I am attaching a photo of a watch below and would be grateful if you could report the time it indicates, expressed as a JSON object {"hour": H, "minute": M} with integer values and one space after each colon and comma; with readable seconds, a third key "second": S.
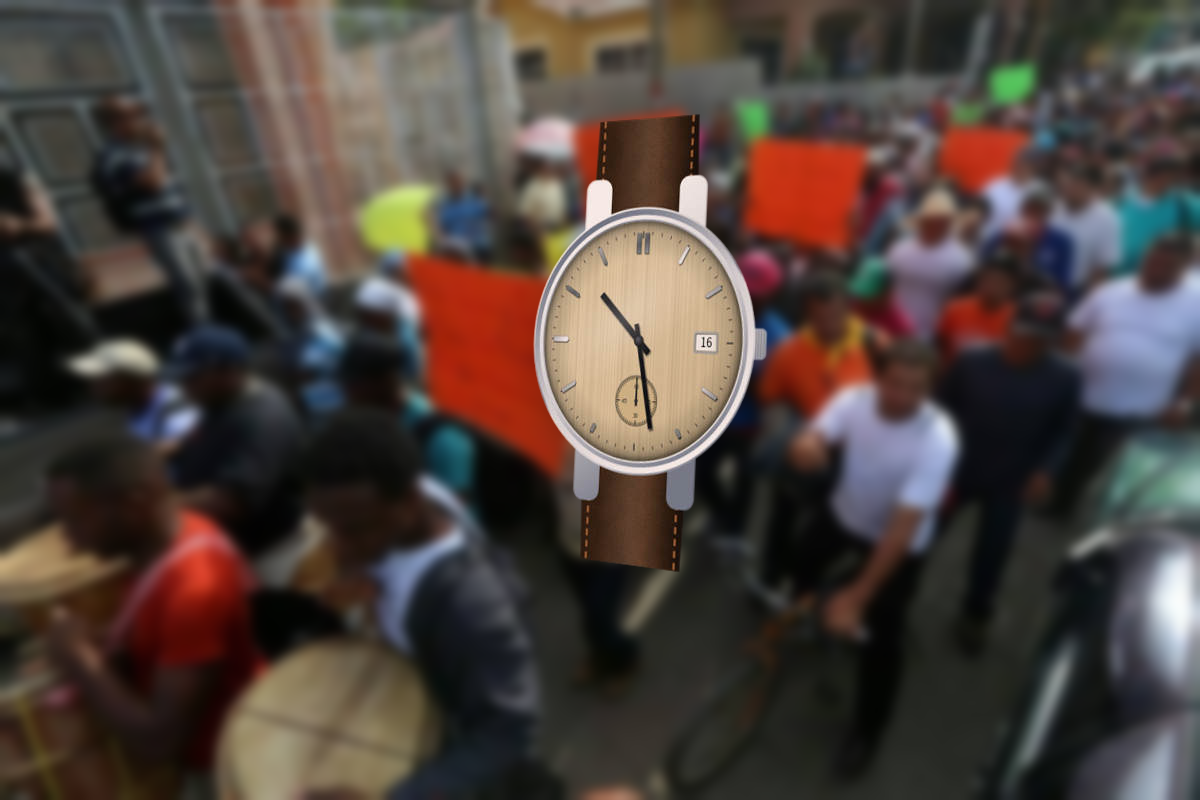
{"hour": 10, "minute": 28}
